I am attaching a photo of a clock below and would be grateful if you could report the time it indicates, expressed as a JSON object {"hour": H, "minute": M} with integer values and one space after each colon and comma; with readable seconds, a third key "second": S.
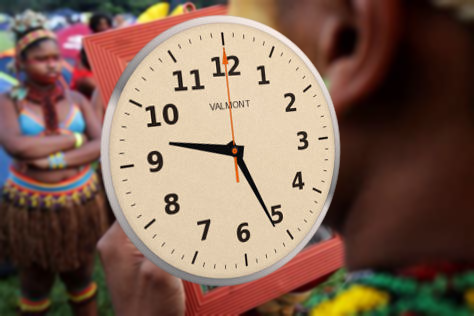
{"hour": 9, "minute": 26, "second": 0}
